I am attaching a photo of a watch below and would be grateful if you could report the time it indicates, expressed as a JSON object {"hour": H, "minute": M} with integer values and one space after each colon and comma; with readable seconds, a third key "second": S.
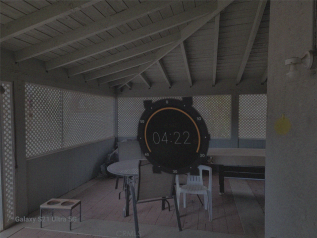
{"hour": 4, "minute": 22}
